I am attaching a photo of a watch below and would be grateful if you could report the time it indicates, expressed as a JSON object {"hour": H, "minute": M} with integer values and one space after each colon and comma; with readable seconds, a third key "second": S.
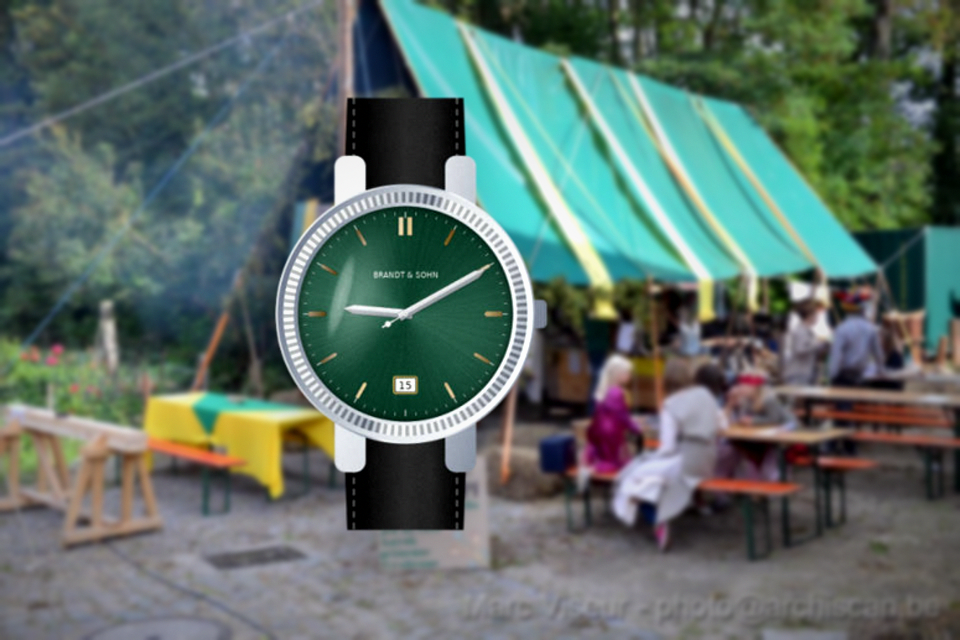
{"hour": 9, "minute": 10, "second": 10}
